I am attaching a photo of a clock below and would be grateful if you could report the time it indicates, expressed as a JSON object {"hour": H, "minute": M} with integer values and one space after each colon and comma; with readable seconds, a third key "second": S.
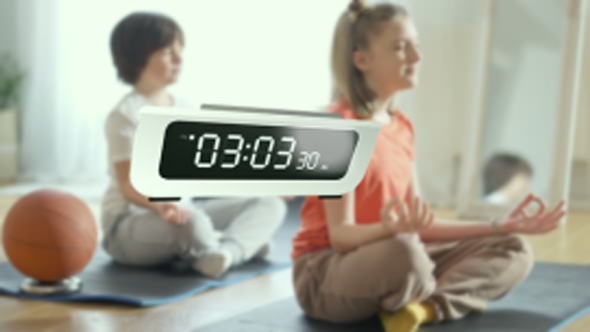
{"hour": 3, "minute": 3, "second": 30}
